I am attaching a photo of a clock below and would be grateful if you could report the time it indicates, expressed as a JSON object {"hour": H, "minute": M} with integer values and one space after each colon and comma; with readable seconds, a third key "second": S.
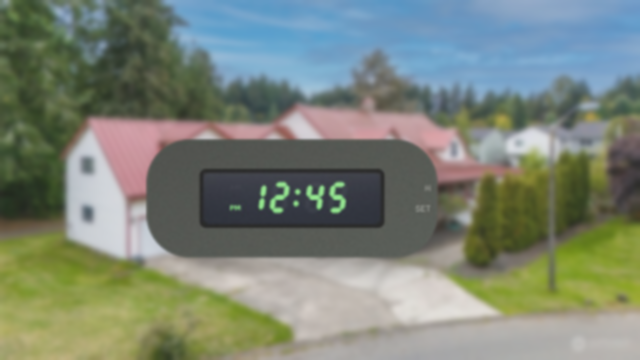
{"hour": 12, "minute": 45}
